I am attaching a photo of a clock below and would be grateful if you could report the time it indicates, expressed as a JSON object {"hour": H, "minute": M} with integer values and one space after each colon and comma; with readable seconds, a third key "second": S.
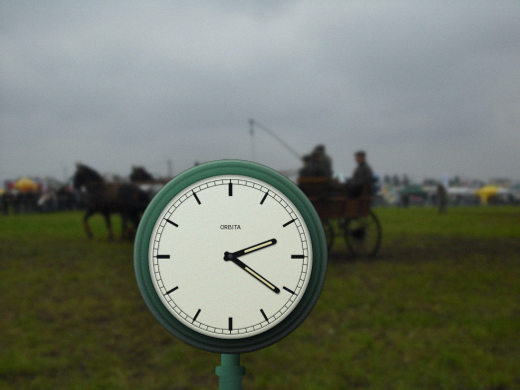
{"hour": 2, "minute": 21}
